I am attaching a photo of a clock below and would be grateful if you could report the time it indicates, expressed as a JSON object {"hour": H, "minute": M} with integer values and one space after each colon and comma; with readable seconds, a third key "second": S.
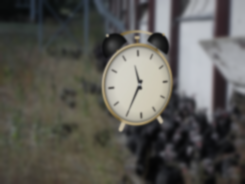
{"hour": 11, "minute": 35}
